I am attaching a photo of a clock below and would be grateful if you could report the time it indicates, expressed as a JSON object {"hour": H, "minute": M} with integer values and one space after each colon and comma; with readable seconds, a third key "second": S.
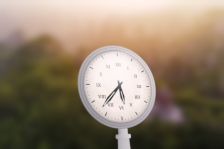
{"hour": 5, "minute": 37}
